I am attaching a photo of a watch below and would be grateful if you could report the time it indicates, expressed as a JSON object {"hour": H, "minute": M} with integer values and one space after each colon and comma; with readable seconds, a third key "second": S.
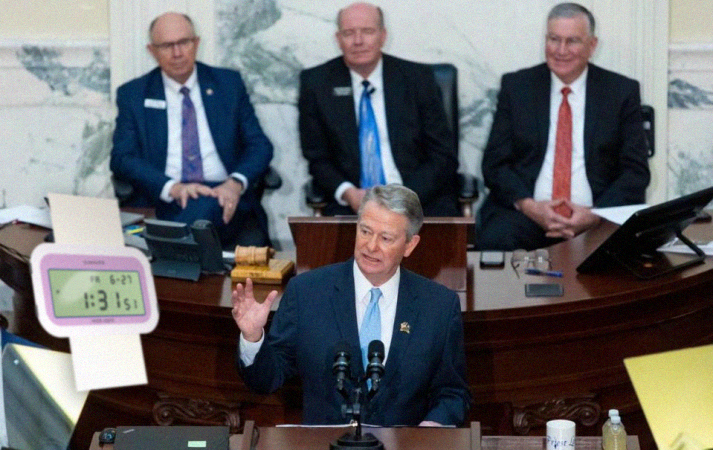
{"hour": 1, "minute": 31}
